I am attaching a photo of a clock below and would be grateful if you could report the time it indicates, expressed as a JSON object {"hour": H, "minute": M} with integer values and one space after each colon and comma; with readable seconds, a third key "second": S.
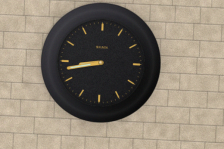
{"hour": 8, "minute": 43}
